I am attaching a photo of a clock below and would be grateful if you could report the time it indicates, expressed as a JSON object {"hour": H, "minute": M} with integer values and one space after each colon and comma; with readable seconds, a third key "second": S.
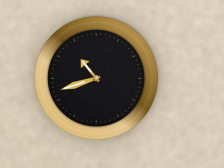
{"hour": 10, "minute": 42}
